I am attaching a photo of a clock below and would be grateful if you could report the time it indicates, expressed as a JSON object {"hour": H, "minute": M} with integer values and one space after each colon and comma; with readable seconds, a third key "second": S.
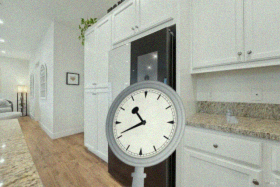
{"hour": 10, "minute": 41}
